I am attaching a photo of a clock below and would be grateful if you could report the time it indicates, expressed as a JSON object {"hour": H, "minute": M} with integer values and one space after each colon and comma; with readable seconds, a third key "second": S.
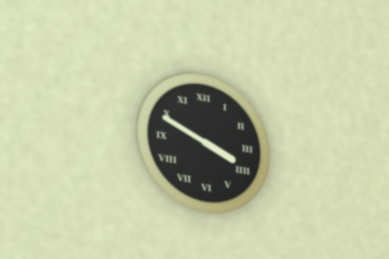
{"hour": 3, "minute": 49}
